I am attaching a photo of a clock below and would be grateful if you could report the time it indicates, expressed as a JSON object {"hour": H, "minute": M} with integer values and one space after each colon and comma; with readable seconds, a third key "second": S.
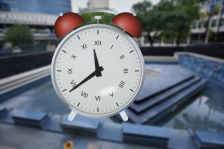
{"hour": 11, "minute": 39}
